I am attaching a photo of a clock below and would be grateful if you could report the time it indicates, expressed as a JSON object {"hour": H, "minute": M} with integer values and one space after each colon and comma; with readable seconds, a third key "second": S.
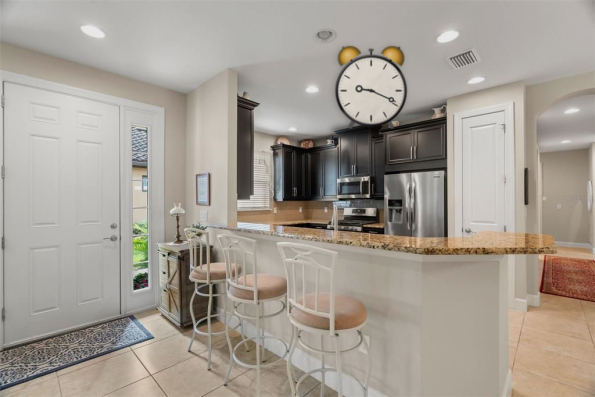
{"hour": 9, "minute": 19}
